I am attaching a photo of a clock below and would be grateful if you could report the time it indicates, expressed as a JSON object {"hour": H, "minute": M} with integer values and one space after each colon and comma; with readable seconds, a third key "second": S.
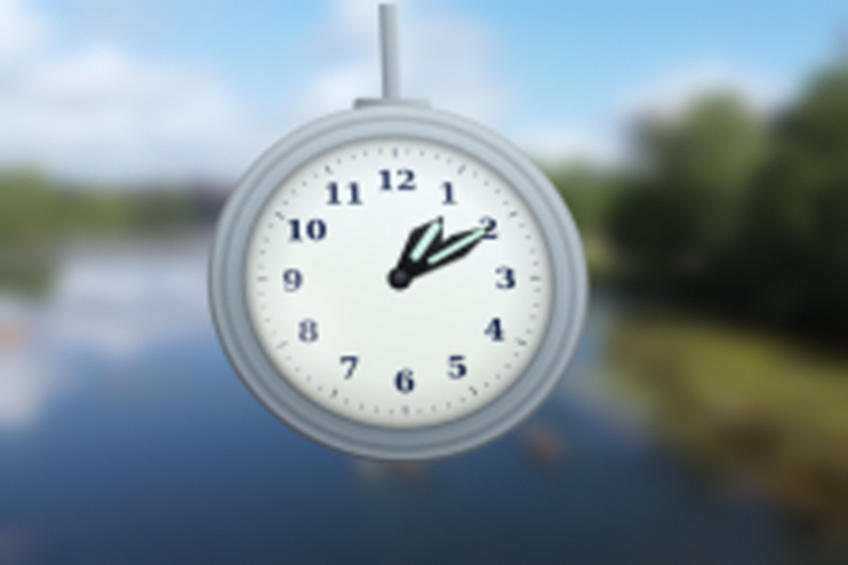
{"hour": 1, "minute": 10}
